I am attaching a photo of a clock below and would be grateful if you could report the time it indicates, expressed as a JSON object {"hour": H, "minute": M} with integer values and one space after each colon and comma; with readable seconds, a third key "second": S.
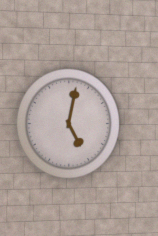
{"hour": 5, "minute": 2}
